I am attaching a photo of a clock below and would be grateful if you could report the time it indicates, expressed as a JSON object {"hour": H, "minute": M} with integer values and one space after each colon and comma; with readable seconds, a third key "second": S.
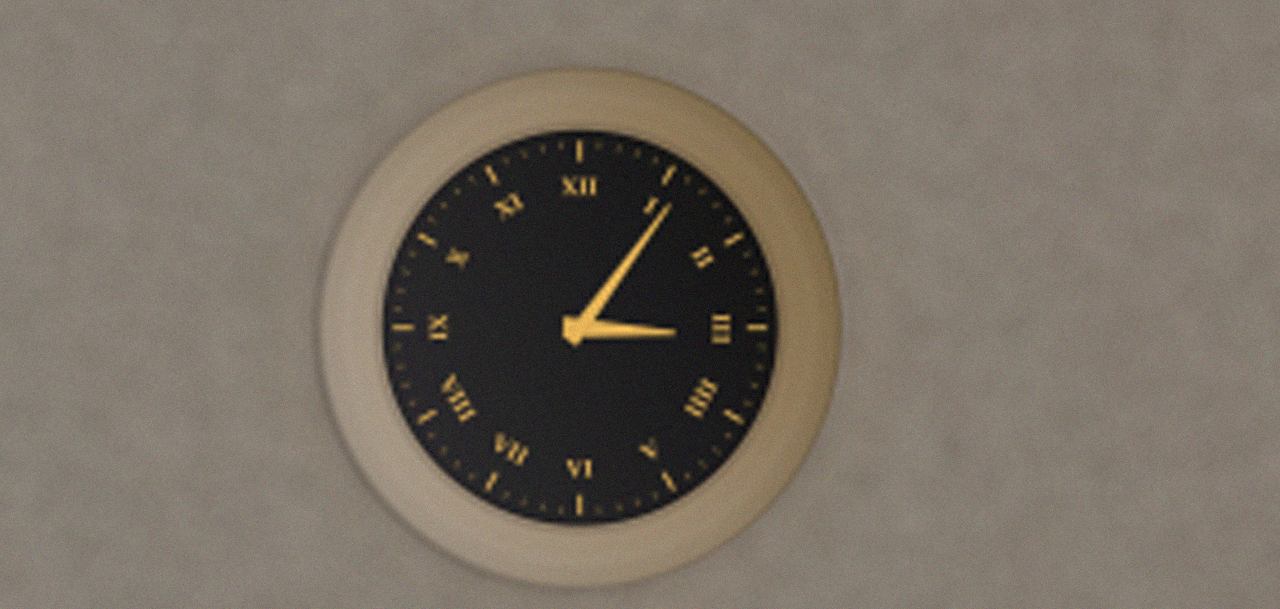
{"hour": 3, "minute": 6}
